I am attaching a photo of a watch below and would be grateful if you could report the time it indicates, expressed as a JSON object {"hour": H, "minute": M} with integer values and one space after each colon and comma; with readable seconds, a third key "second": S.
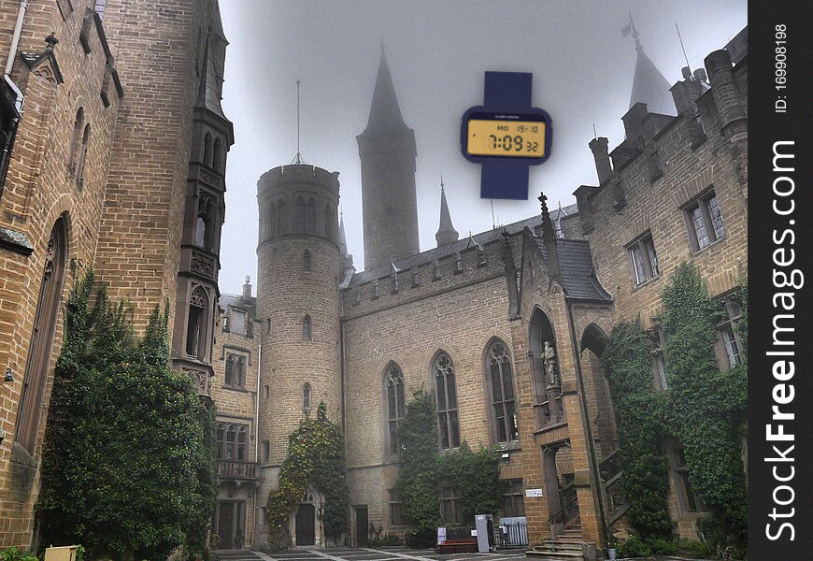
{"hour": 7, "minute": 9, "second": 32}
